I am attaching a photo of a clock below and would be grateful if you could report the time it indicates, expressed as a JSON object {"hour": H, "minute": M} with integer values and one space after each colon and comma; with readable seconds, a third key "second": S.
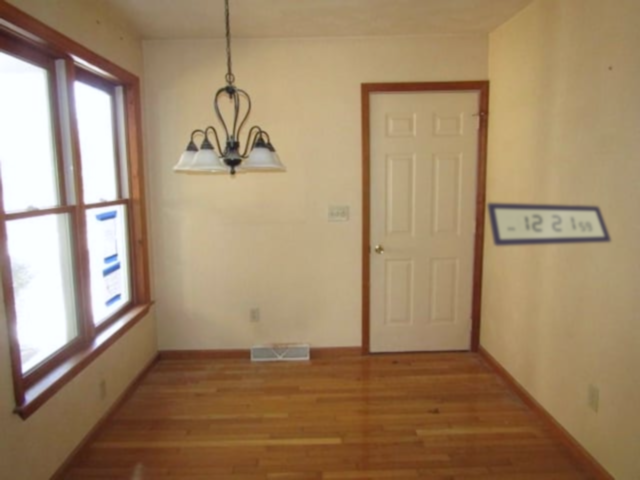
{"hour": 12, "minute": 21}
